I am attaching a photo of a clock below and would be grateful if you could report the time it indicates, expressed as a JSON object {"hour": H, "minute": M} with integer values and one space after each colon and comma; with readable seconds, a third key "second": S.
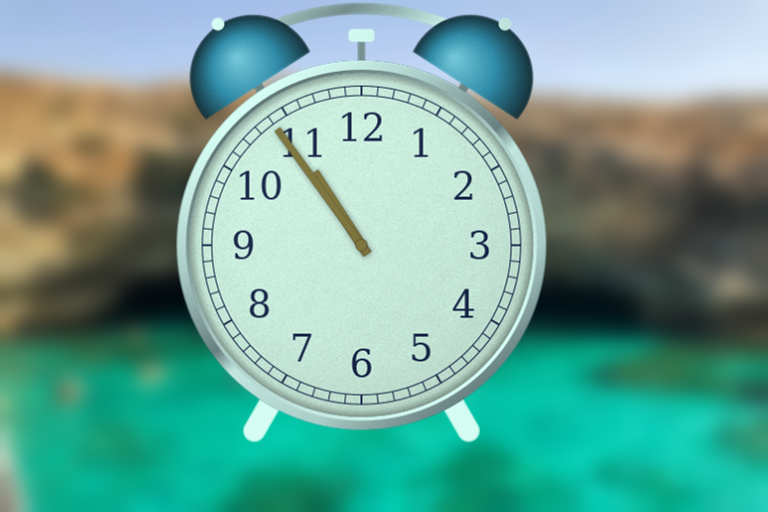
{"hour": 10, "minute": 54}
